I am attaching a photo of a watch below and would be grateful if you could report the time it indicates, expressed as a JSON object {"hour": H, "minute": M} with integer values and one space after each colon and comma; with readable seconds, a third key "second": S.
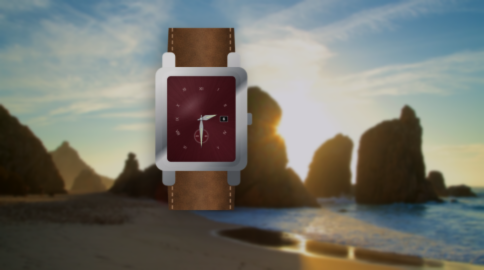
{"hour": 2, "minute": 30}
